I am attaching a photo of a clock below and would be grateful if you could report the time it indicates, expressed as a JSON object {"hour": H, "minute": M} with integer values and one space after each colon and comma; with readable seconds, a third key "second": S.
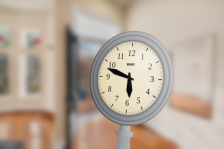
{"hour": 5, "minute": 48}
